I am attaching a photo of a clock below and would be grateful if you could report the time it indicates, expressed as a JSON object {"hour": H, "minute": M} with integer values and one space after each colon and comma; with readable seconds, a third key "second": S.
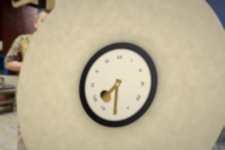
{"hour": 7, "minute": 30}
